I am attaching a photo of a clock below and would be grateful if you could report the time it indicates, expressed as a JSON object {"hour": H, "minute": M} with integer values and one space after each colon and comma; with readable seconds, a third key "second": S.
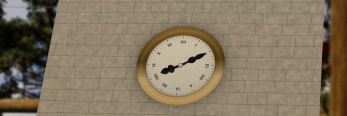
{"hour": 8, "minute": 10}
